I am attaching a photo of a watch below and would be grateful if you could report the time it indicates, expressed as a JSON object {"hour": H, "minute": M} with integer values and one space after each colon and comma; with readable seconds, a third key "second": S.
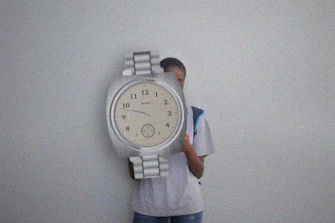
{"hour": 9, "minute": 48}
